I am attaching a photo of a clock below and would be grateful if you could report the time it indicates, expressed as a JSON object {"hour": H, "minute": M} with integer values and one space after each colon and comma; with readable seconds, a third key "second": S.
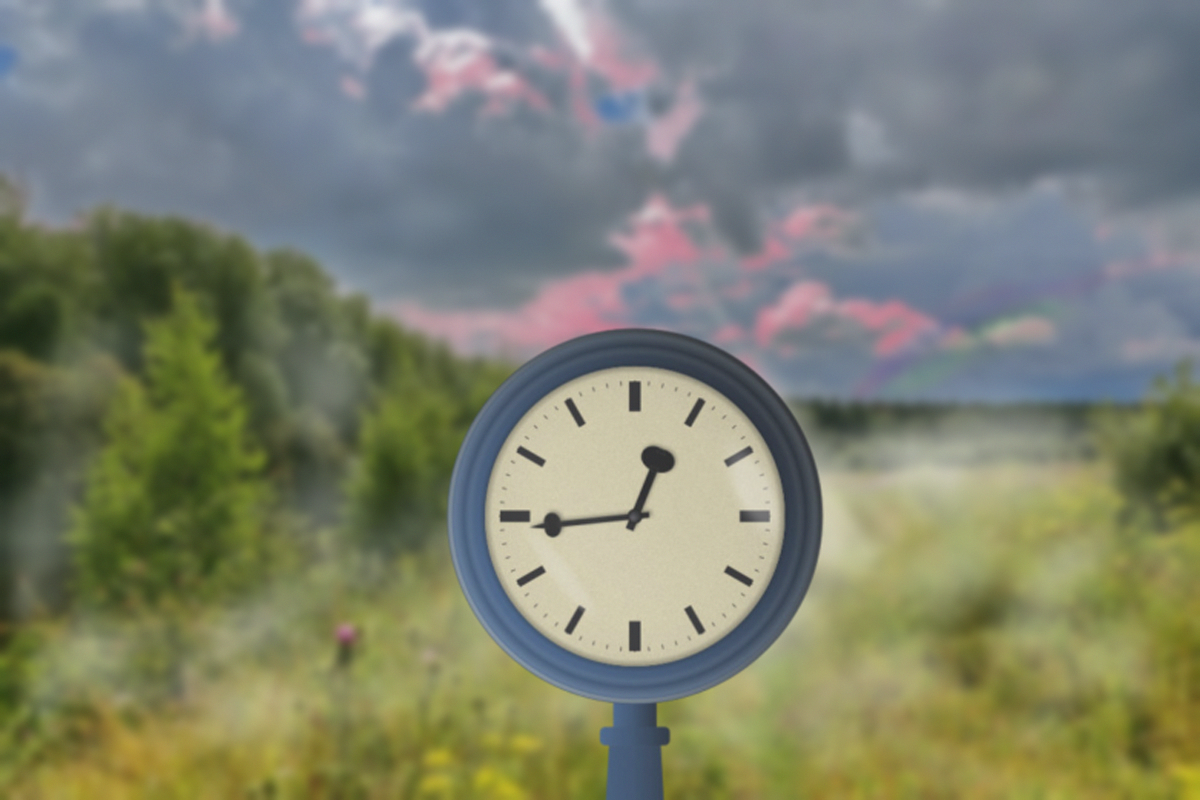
{"hour": 12, "minute": 44}
